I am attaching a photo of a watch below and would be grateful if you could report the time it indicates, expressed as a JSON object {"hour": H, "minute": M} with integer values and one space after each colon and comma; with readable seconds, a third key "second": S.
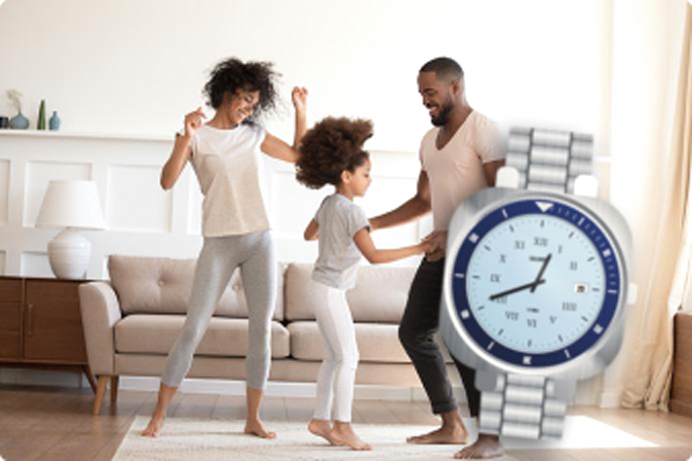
{"hour": 12, "minute": 41}
